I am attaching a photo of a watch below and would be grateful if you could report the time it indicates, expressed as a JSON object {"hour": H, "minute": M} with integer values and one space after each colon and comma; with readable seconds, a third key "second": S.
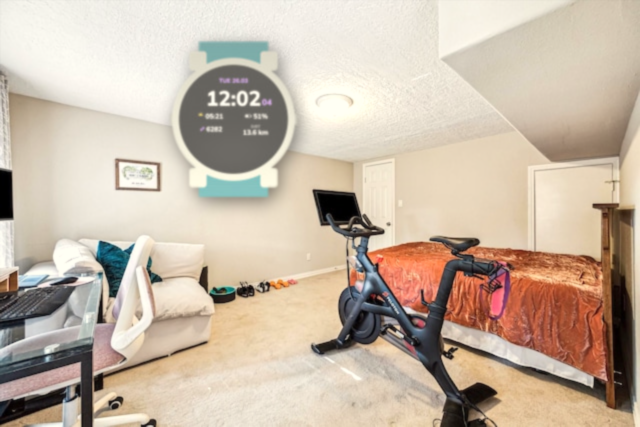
{"hour": 12, "minute": 2}
